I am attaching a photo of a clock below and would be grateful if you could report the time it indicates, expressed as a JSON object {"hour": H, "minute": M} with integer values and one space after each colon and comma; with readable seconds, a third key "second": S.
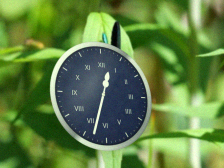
{"hour": 12, "minute": 33}
